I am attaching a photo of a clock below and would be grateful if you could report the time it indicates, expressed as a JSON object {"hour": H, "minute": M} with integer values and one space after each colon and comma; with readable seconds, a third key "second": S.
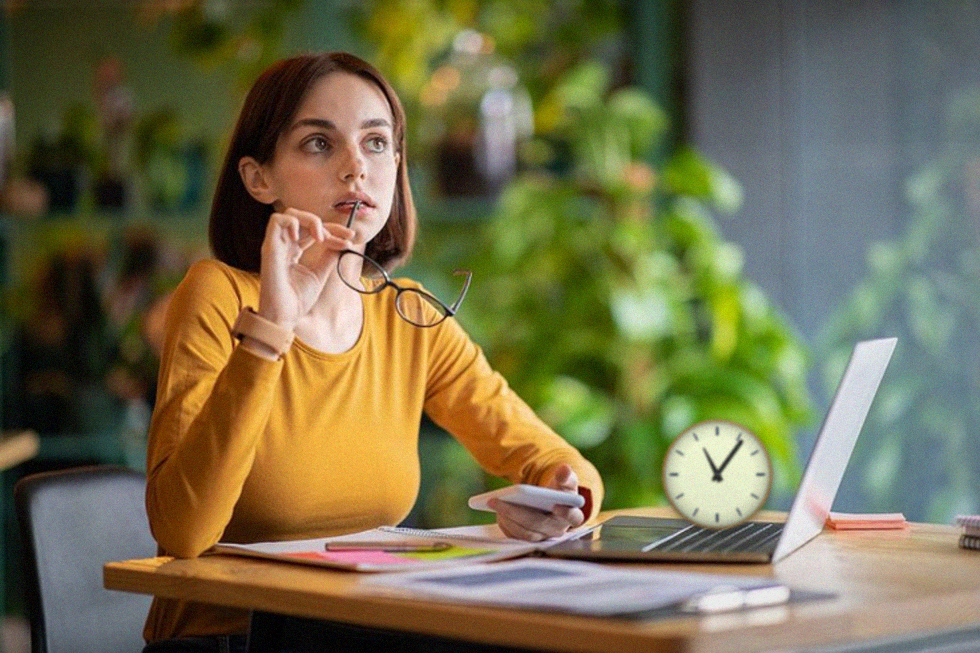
{"hour": 11, "minute": 6}
